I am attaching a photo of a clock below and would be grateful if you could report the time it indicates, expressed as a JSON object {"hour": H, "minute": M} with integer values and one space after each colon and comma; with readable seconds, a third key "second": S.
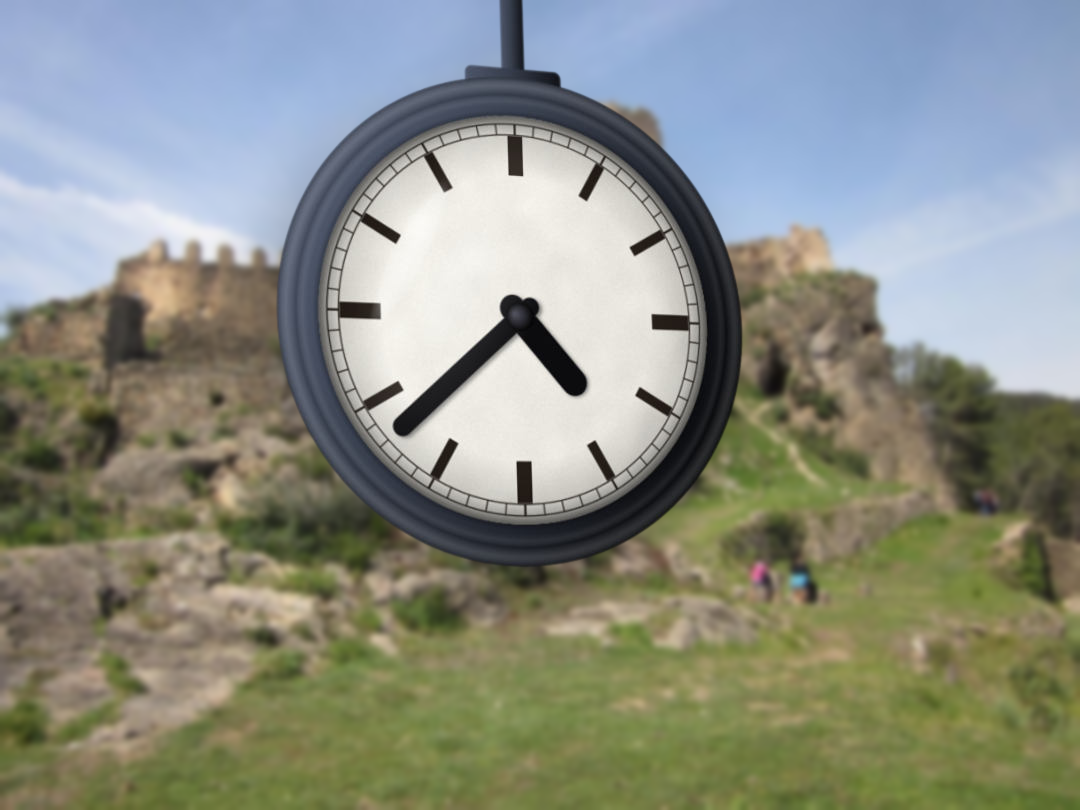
{"hour": 4, "minute": 38}
